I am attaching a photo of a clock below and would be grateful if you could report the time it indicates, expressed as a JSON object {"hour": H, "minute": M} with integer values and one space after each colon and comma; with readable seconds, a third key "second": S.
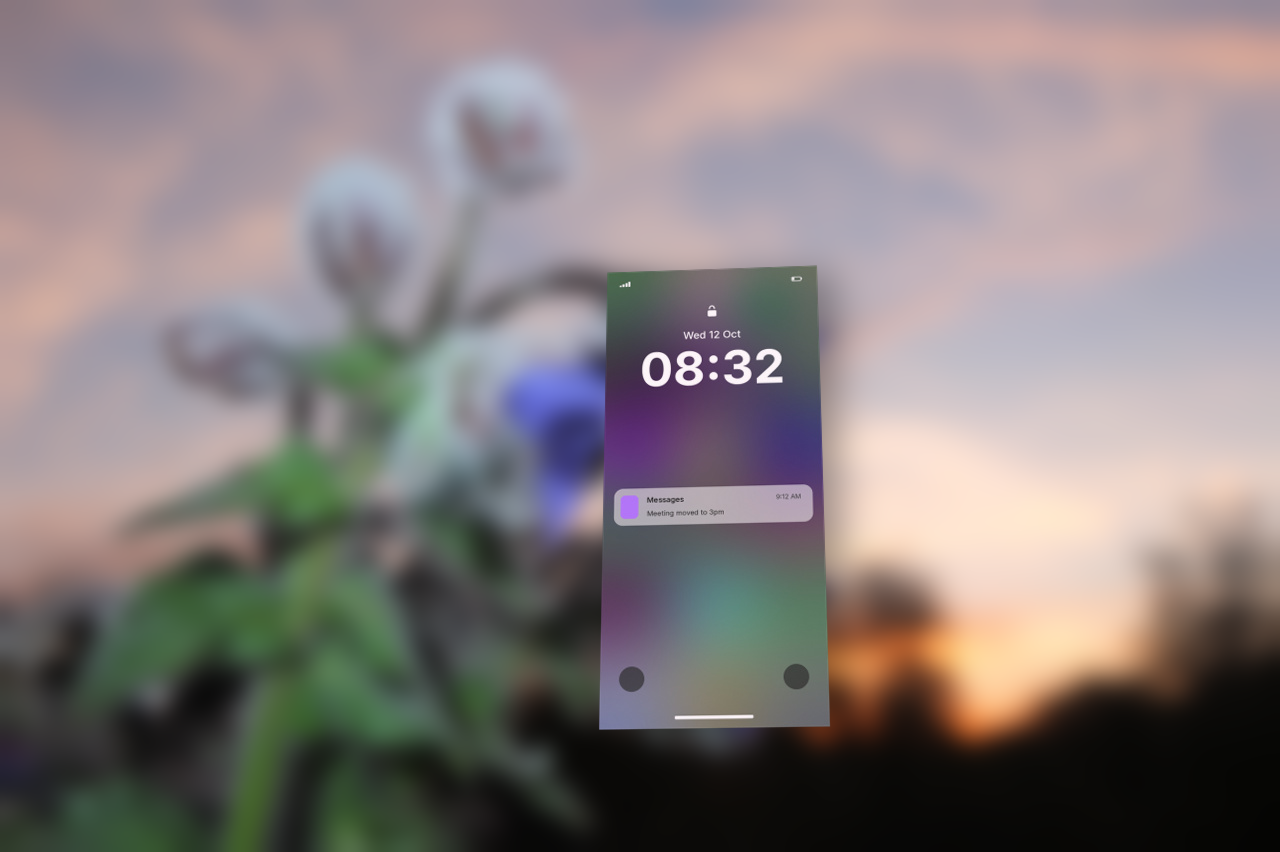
{"hour": 8, "minute": 32}
